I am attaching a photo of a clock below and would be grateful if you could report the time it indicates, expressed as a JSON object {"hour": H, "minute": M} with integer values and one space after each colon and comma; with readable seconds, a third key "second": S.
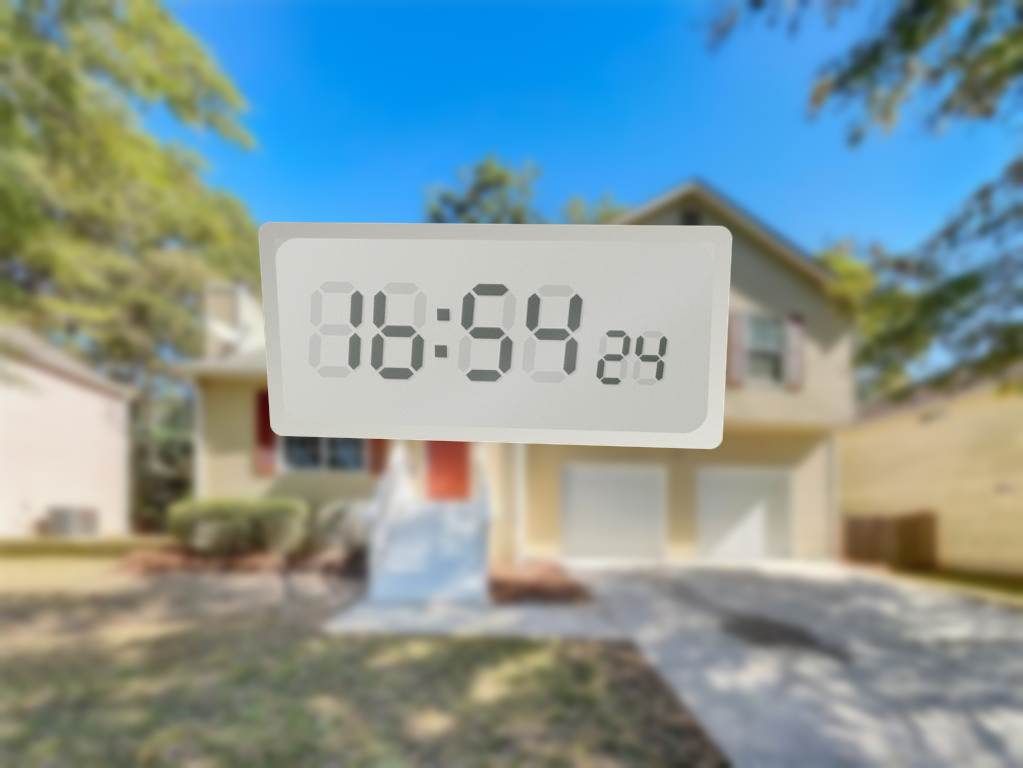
{"hour": 16, "minute": 54, "second": 24}
